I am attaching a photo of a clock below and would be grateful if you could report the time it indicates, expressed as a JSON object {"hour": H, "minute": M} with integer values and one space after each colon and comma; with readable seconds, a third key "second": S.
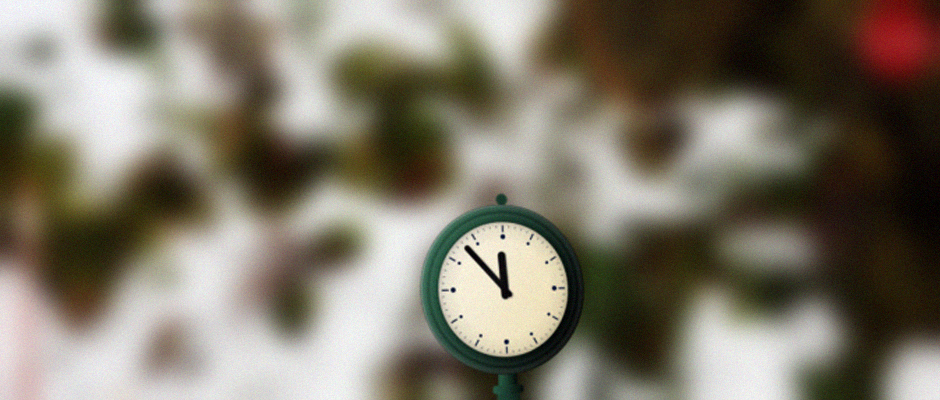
{"hour": 11, "minute": 53}
